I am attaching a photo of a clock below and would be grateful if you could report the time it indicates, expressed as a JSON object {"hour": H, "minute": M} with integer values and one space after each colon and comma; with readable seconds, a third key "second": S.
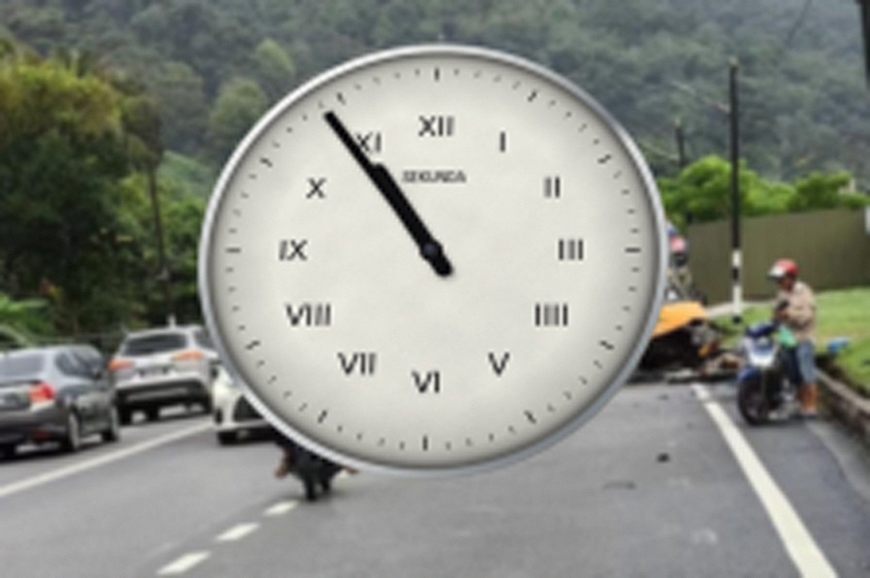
{"hour": 10, "minute": 54}
